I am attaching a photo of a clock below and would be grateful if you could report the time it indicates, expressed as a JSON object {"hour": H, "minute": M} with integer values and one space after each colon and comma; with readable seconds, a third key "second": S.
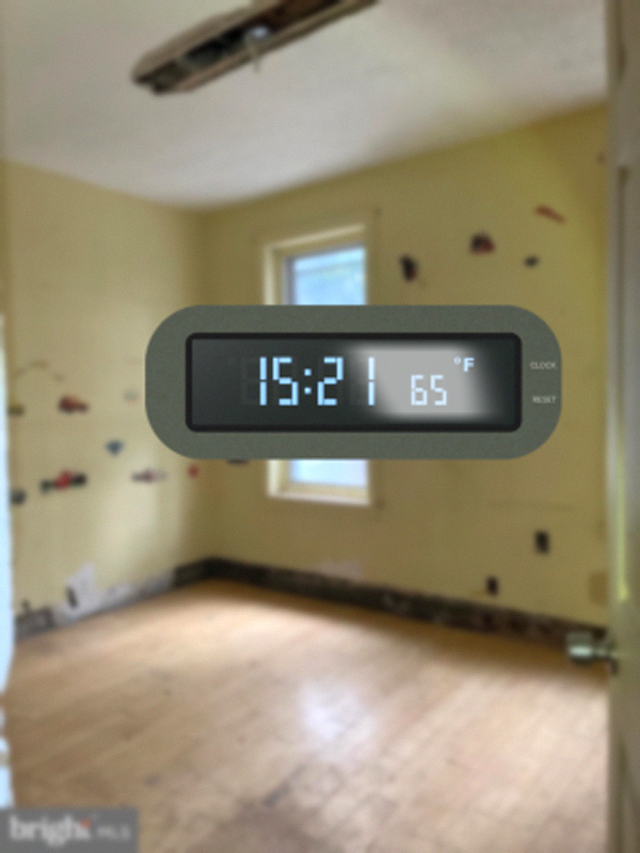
{"hour": 15, "minute": 21}
